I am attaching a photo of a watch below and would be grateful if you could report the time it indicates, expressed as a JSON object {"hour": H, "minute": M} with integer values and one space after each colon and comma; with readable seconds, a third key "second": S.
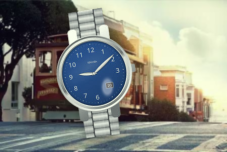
{"hour": 9, "minute": 9}
